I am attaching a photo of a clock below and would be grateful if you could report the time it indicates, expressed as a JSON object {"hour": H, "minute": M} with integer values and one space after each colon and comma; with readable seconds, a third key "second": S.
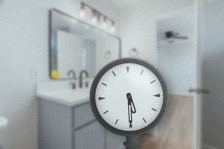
{"hour": 5, "minute": 30}
